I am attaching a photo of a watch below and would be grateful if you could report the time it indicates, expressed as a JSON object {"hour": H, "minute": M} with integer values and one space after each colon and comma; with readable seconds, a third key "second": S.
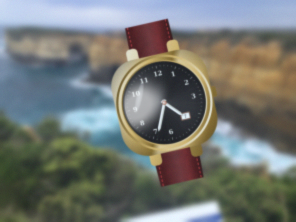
{"hour": 4, "minute": 34}
